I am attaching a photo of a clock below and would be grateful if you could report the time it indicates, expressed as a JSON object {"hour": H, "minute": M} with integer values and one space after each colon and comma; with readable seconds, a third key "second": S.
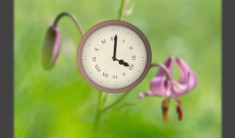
{"hour": 4, "minute": 1}
